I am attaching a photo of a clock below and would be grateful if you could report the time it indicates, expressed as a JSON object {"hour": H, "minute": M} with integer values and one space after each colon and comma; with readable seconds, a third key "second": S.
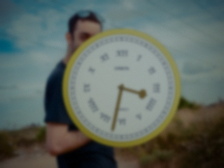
{"hour": 3, "minute": 32}
